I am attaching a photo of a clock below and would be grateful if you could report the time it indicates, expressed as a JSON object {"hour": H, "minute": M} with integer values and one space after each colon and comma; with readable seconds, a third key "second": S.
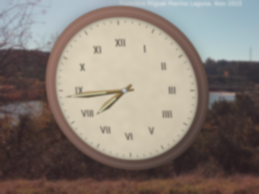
{"hour": 7, "minute": 44}
